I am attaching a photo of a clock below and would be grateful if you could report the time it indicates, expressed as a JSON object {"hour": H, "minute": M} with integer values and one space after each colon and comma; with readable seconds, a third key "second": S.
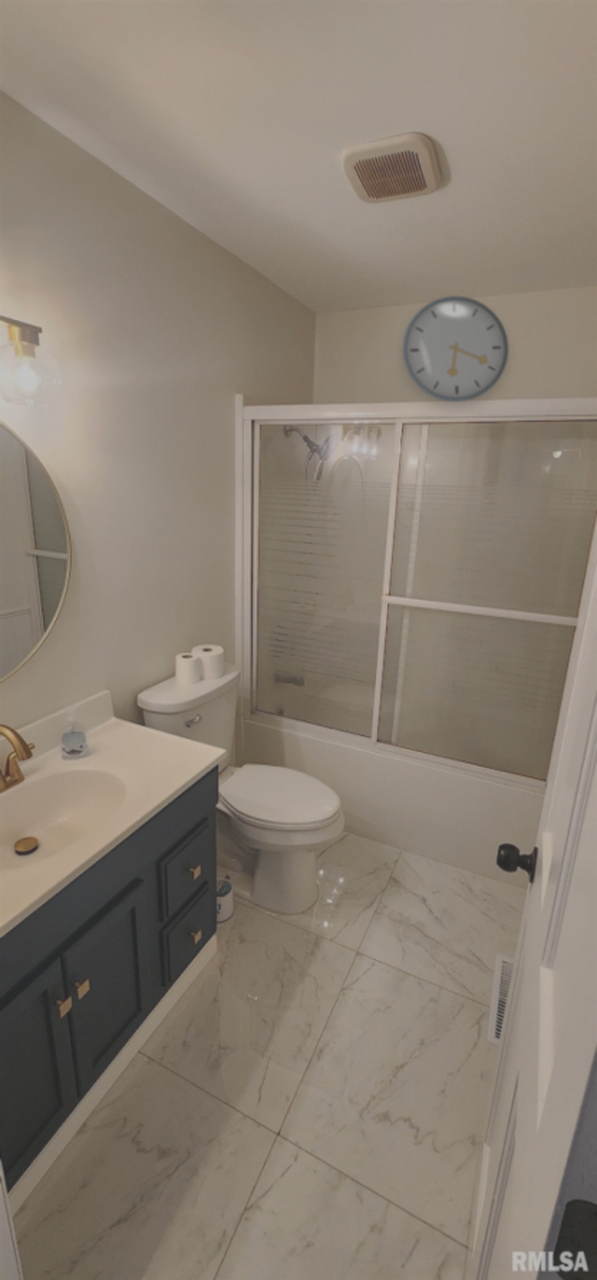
{"hour": 6, "minute": 19}
